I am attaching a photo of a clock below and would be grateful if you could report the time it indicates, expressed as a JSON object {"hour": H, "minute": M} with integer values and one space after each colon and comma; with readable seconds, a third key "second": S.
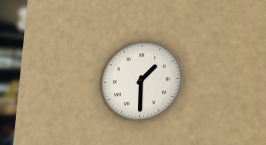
{"hour": 1, "minute": 30}
